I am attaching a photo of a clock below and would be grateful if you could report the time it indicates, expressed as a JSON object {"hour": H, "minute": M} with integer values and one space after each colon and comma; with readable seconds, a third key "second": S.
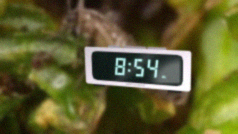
{"hour": 8, "minute": 54}
